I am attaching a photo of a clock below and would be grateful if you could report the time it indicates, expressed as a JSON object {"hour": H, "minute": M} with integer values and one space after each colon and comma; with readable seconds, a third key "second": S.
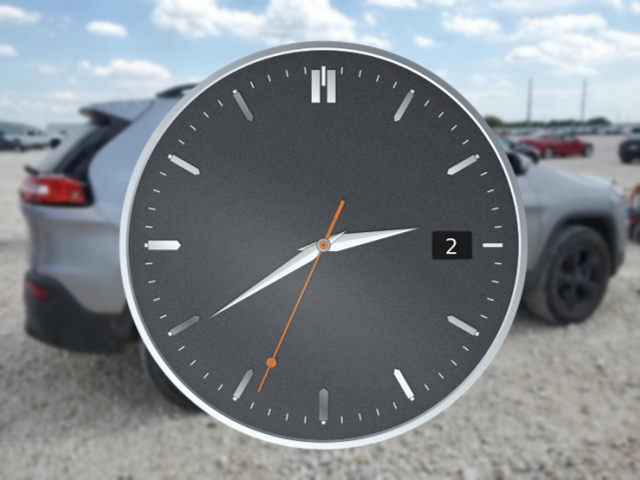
{"hour": 2, "minute": 39, "second": 34}
